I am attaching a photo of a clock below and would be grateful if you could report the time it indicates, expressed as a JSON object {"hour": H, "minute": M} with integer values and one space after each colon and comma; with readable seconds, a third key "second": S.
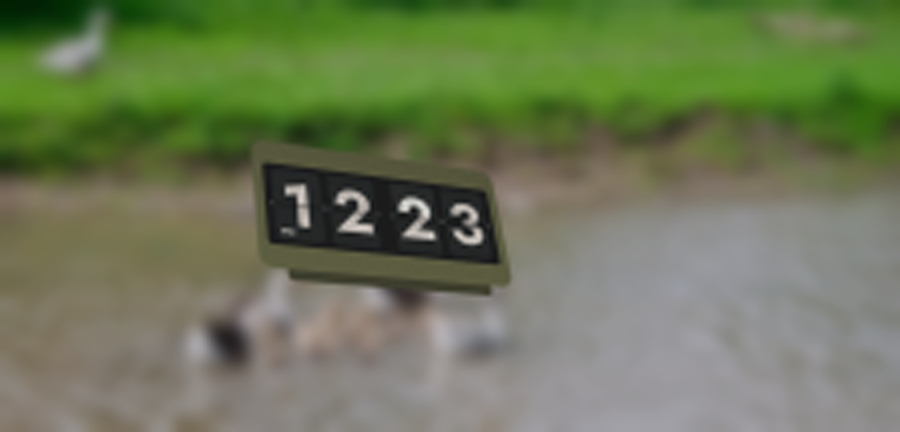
{"hour": 12, "minute": 23}
